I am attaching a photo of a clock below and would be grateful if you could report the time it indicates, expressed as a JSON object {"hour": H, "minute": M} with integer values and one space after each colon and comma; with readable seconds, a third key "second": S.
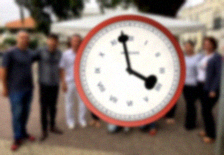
{"hour": 3, "minute": 58}
